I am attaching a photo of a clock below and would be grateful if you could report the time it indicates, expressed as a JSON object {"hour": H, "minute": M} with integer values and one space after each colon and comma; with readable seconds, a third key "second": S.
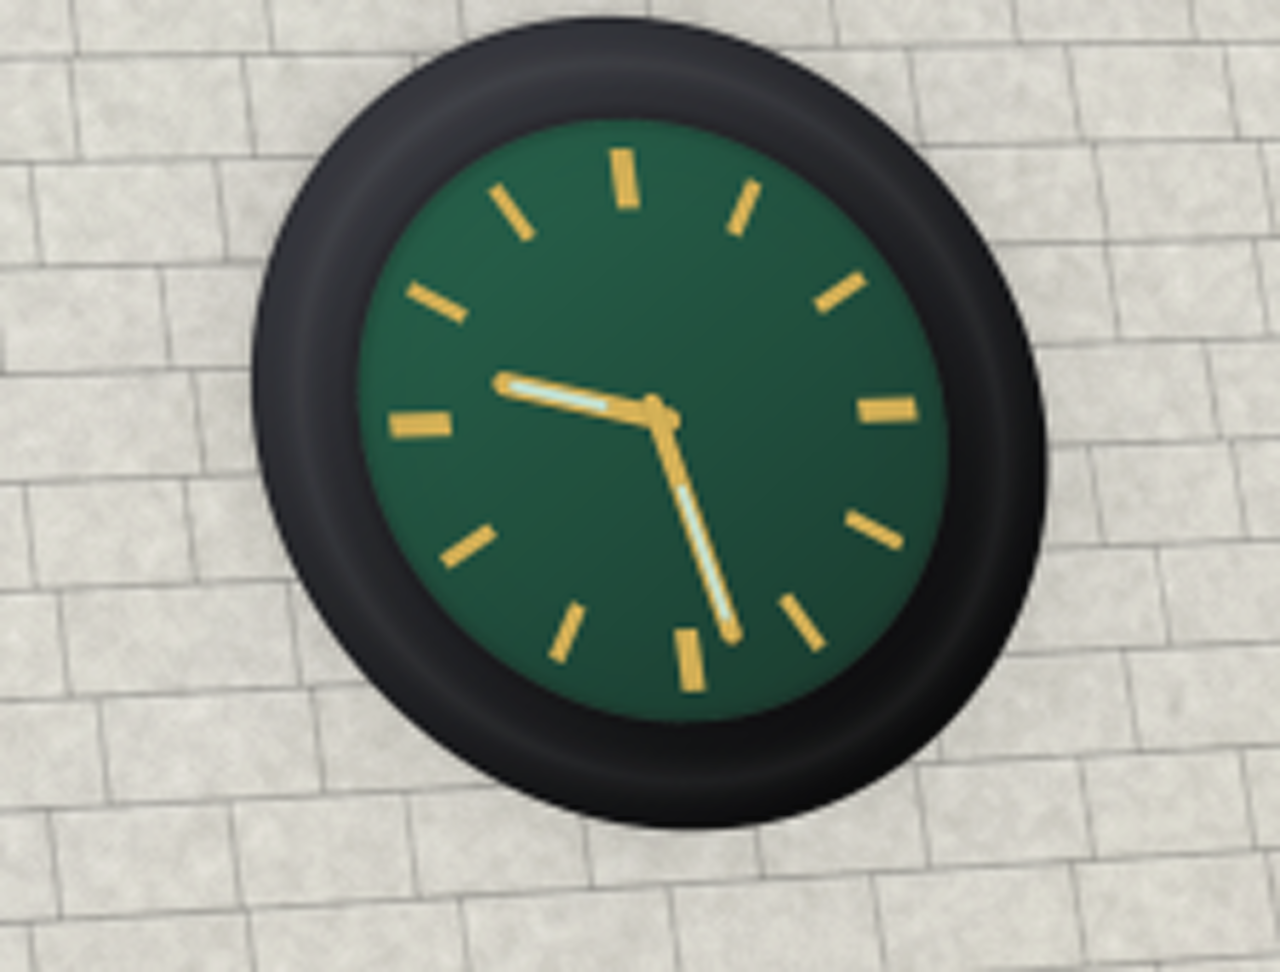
{"hour": 9, "minute": 28}
